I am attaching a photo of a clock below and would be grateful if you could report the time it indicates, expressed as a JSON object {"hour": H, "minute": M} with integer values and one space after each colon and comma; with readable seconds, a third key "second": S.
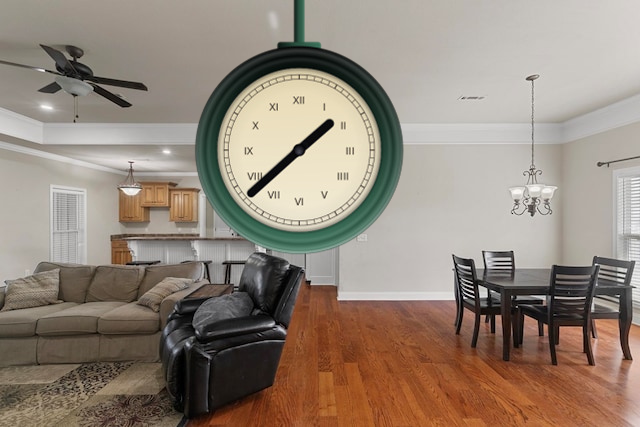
{"hour": 1, "minute": 38}
